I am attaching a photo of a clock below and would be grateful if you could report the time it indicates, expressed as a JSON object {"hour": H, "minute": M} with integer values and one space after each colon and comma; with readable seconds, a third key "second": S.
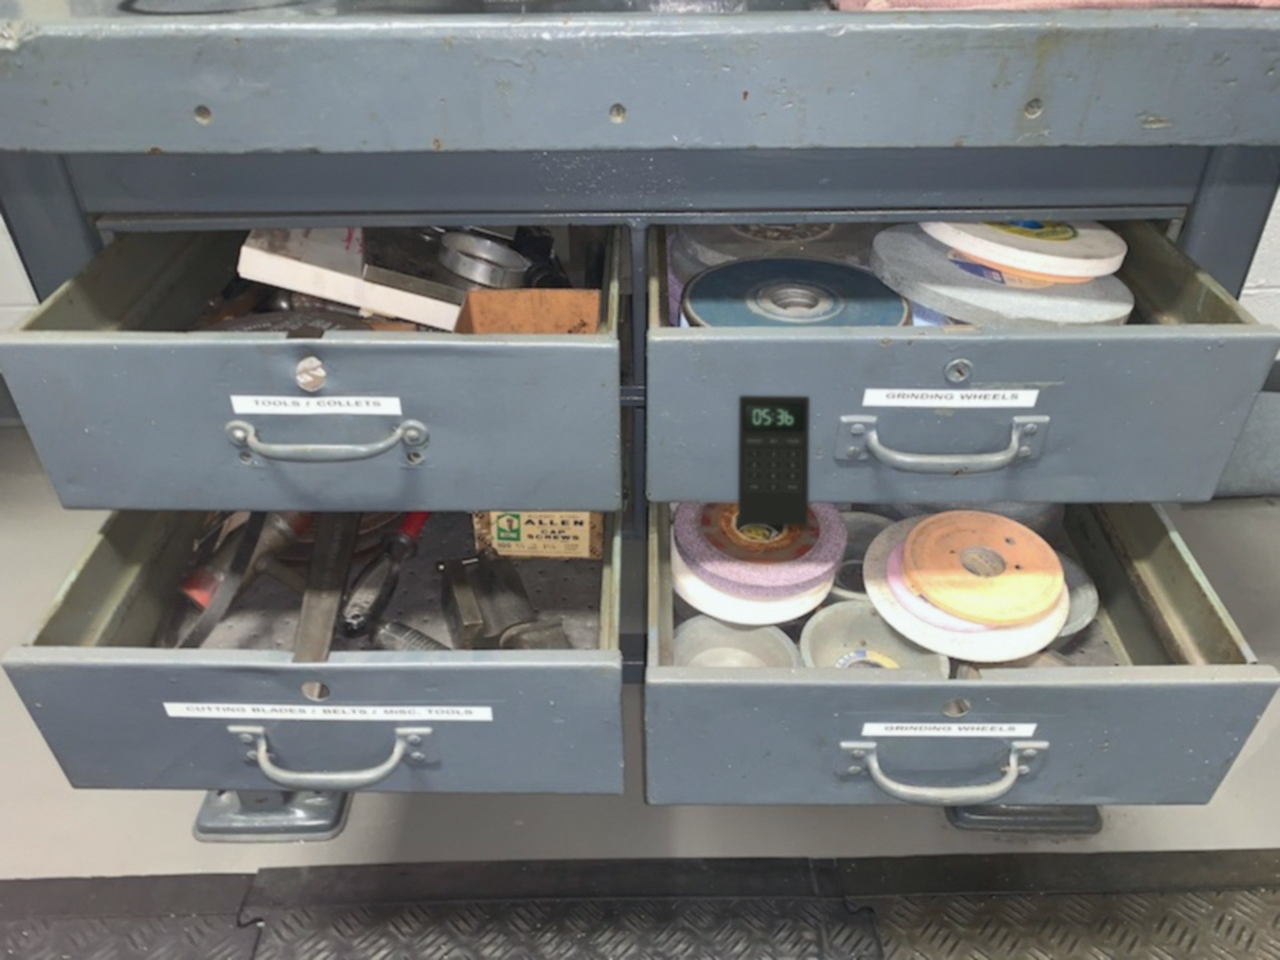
{"hour": 5, "minute": 36}
